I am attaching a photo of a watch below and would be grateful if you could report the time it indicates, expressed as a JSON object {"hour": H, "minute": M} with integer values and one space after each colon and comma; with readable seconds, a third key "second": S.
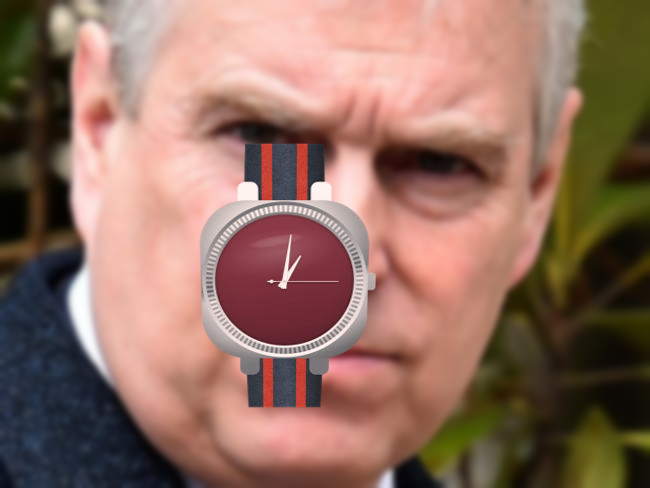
{"hour": 1, "minute": 1, "second": 15}
